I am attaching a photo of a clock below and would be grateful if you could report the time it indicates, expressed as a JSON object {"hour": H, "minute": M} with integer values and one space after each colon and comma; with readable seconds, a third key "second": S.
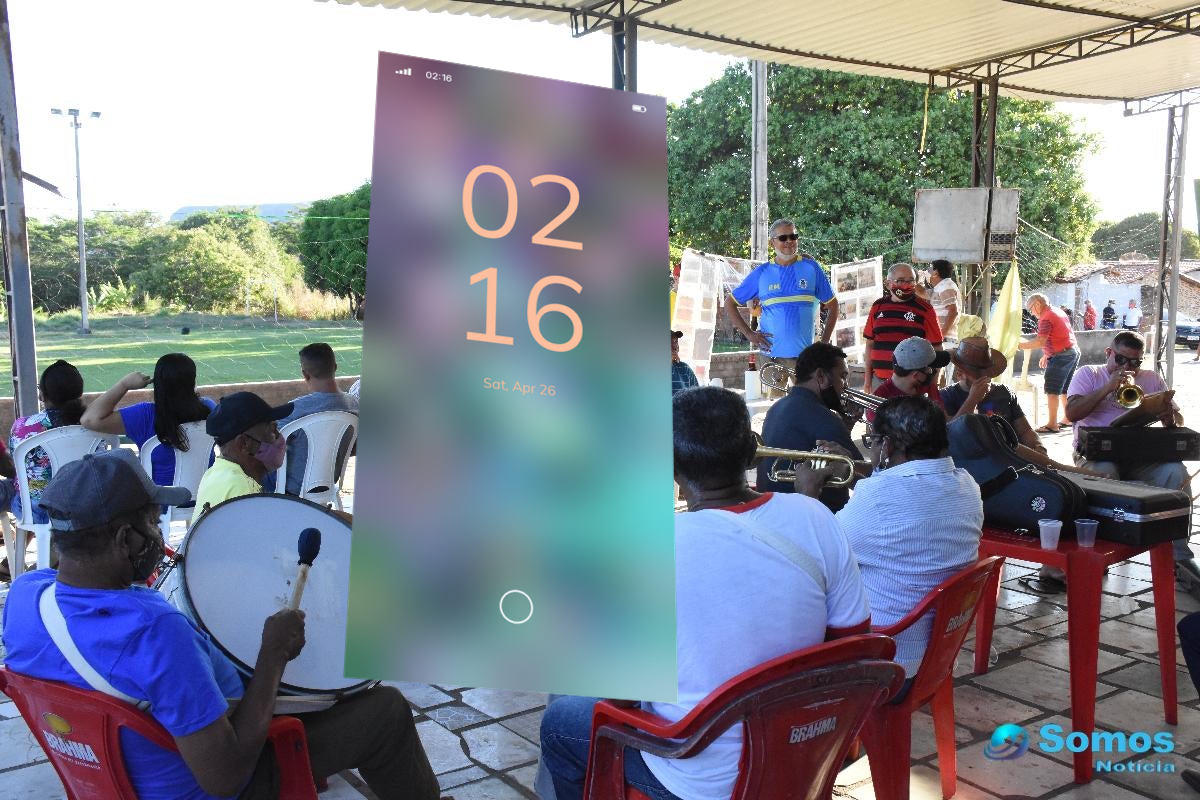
{"hour": 2, "minute": 16}
